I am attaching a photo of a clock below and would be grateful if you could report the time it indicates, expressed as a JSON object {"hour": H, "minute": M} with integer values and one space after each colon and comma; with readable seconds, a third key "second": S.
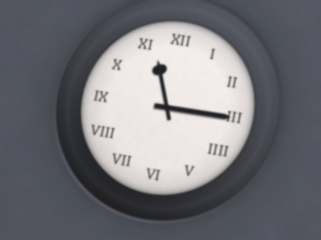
{"hour": 11, "minute": 15}
